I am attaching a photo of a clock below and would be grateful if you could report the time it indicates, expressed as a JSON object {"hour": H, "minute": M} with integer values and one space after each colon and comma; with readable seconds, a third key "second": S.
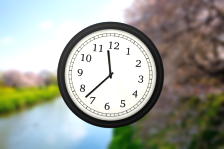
{"hour": 11, "minute": 37}
